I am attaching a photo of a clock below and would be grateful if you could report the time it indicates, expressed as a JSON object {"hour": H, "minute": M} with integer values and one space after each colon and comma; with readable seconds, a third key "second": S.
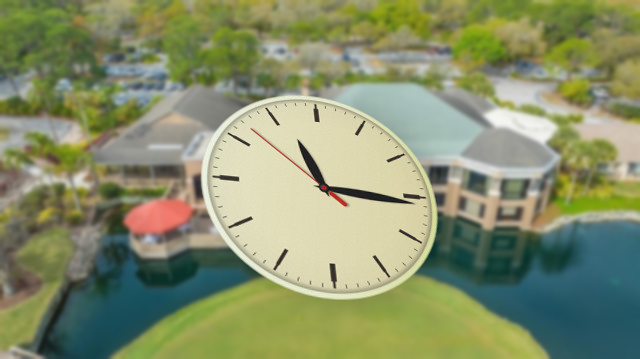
{"hour": 11, "minute": 15, "second": 52}
